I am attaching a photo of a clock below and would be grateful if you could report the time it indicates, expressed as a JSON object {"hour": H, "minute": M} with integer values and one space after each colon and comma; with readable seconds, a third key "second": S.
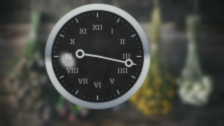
{"hour": 9, "minute": 17}
